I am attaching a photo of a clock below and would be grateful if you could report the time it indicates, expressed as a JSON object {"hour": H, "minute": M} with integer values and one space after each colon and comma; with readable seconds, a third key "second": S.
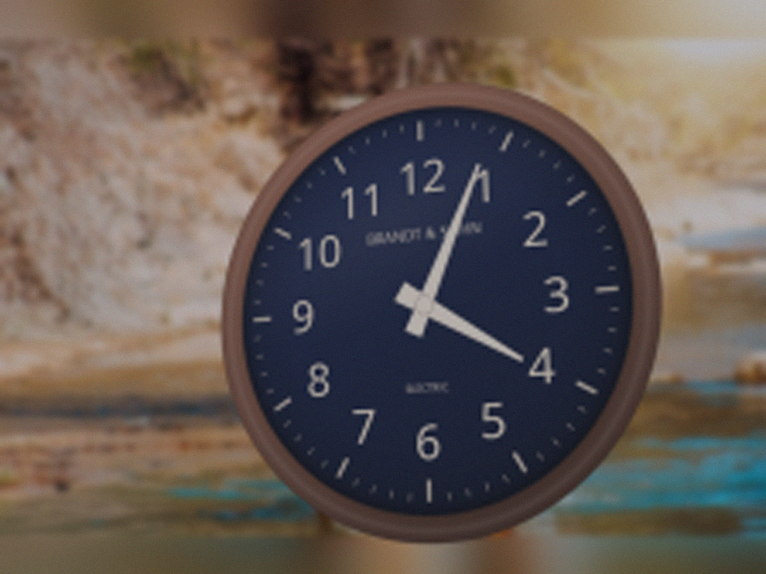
{"hour": 4, "minute": 4}
